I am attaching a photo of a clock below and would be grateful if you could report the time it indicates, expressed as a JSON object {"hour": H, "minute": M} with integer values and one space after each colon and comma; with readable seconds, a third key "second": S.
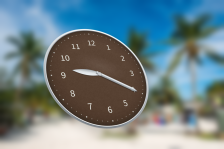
{"hour": 9, "minute": 20}
